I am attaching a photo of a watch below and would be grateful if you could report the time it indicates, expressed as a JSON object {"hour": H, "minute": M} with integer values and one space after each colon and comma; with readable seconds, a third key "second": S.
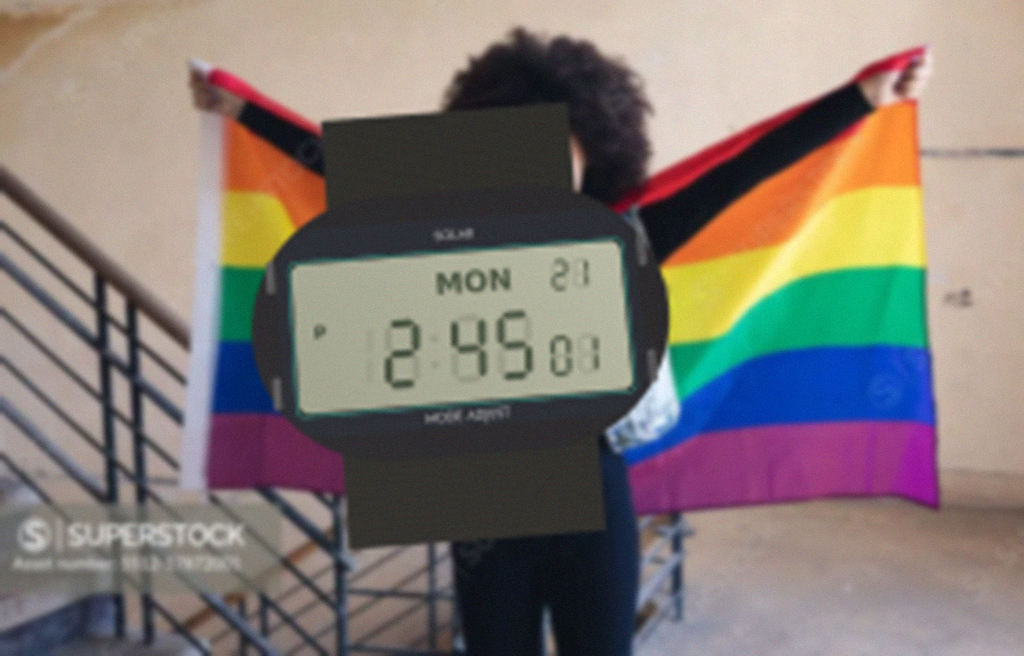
{"hour": 2, "minute": 45, "second": 1}
